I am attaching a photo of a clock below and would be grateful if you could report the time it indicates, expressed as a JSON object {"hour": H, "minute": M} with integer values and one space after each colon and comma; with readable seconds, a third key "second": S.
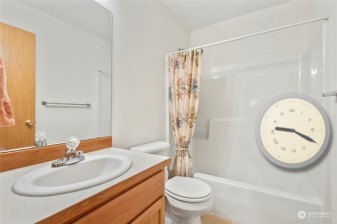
{"hour": 9, "minute": 20}
